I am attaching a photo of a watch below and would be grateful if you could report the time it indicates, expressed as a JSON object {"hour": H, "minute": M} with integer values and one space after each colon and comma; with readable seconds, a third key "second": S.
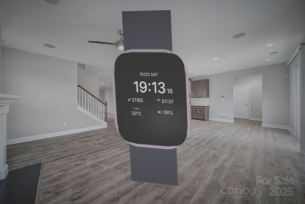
{"hour": 19, "minute": 13}
